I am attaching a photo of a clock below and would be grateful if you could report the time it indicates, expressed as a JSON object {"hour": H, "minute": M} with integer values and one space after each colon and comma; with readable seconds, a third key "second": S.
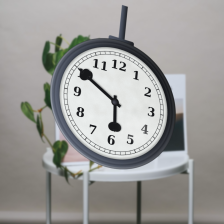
{"hour": 5, "minute": 50}
